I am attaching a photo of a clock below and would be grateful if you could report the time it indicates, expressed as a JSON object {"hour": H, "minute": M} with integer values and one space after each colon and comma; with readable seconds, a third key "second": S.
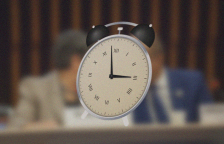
{"hour": 2, "minute": 58}
